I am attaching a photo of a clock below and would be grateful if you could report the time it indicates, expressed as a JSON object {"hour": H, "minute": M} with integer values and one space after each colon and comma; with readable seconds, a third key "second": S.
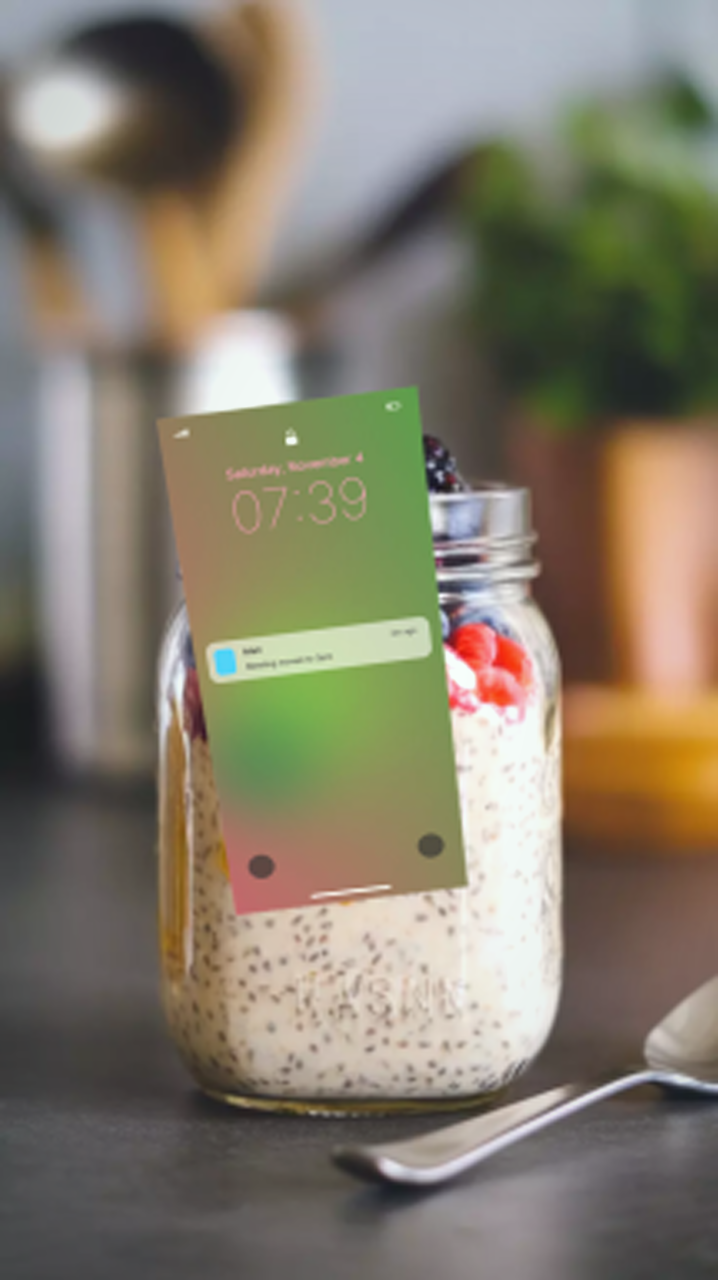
{"hour": 7, "minute": 39}
